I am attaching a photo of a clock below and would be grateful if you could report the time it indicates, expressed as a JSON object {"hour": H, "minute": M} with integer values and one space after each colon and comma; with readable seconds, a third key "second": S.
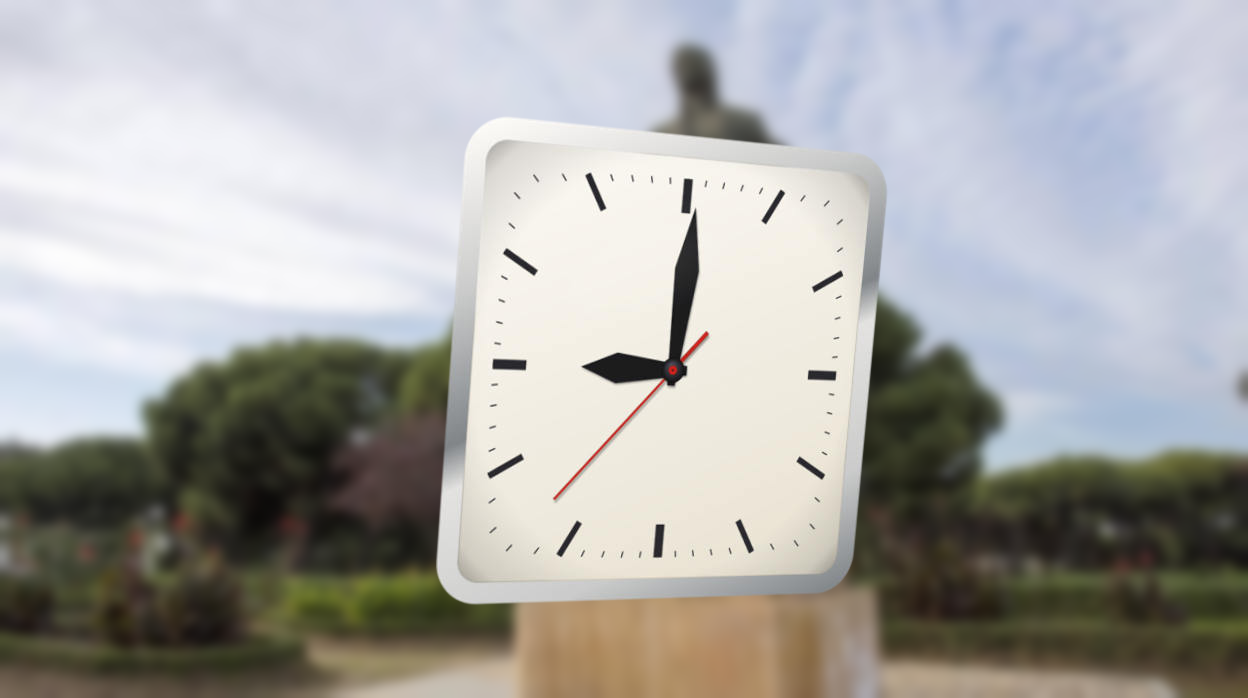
{"hour": 9, "minute": 0, "second": 37}
